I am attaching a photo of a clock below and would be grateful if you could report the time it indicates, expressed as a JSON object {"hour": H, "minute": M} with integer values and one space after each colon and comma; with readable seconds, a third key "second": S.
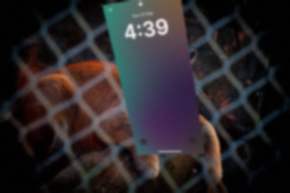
{"hour": 4, "minute": 39}
